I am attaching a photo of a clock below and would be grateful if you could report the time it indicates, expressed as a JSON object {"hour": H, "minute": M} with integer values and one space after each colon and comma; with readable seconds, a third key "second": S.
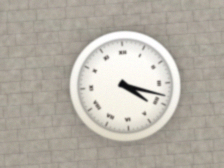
{"hour": 4, "minute": 18}
